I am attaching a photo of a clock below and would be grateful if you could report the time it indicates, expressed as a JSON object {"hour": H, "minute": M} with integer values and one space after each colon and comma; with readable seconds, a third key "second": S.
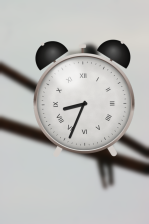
{"hour": 8, "minute": 34}
